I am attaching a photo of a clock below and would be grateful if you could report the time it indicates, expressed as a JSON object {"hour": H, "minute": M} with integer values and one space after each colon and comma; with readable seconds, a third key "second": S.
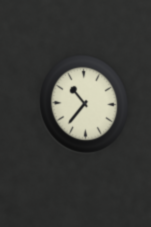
{"hour": 10, "minute": 37}
